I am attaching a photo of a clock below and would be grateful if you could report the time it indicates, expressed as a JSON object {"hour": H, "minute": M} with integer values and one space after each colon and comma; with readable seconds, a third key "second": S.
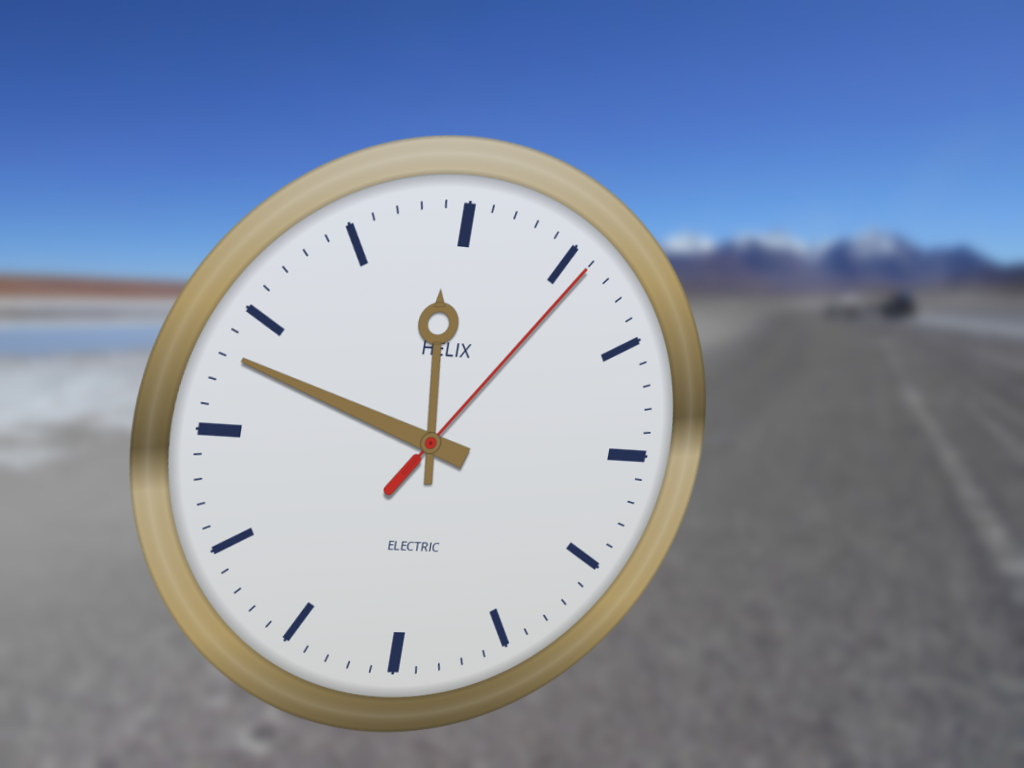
{"hour": 11, "minute": 48, "second": 6}
